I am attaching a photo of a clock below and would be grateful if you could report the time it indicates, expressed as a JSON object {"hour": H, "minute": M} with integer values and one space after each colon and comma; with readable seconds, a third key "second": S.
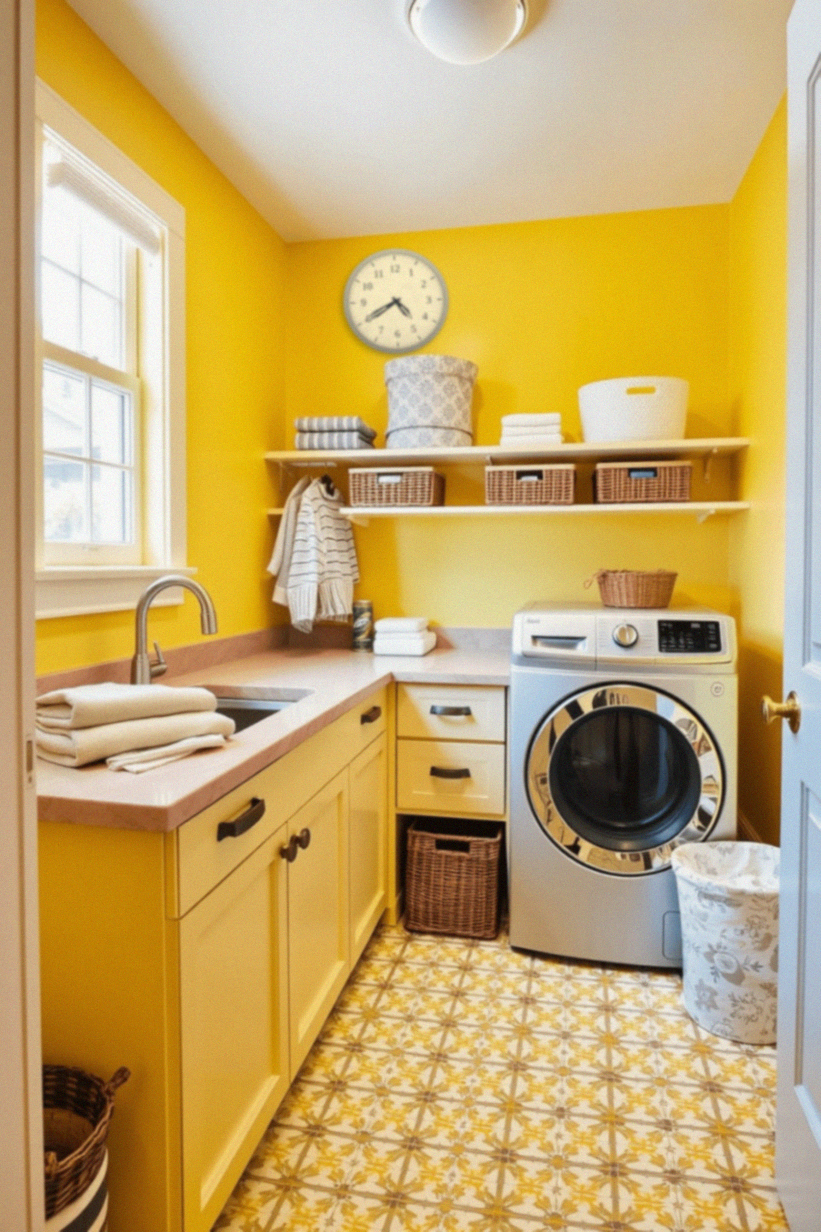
{"hour": 4, "minute": 40}
